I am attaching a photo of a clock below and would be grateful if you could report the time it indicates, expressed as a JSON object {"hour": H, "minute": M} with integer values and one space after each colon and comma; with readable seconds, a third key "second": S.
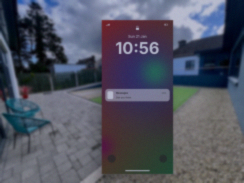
{"hour": 10, "minute": 56}
